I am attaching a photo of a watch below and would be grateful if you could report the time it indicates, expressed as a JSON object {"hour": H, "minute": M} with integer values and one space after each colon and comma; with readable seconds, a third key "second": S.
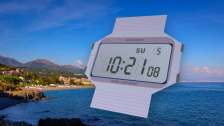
{"hour": 10, "minute": 21, "second": 8}
